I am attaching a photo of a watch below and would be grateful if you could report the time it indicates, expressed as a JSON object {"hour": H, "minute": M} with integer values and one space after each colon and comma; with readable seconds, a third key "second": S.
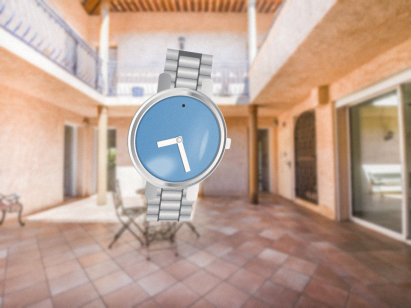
{"hour": 8, "minute": 26}
